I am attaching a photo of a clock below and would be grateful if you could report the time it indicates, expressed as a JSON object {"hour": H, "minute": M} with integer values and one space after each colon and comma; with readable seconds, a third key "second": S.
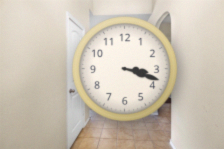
{"hour": 3, "minute": 18}
